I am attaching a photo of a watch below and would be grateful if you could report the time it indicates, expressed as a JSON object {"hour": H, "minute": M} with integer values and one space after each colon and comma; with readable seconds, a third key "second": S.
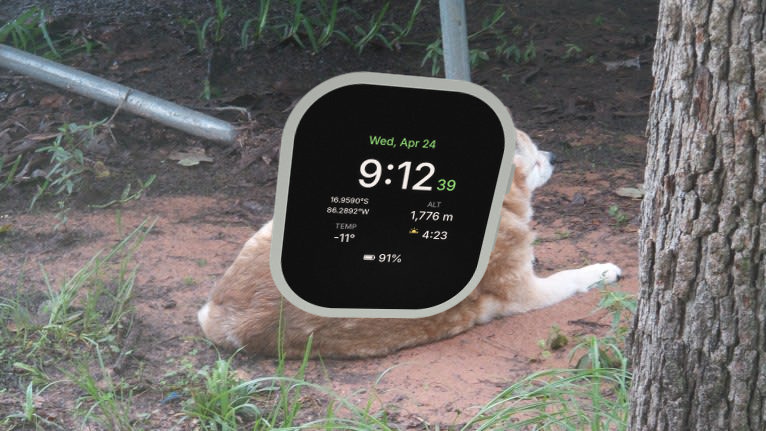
{"hour": 9, "minute": 12, "second": 39}
